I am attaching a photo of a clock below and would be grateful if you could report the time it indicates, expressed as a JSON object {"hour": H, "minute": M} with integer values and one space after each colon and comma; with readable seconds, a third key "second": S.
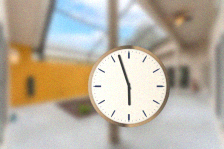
{"hour": 5, "minute": 57}
